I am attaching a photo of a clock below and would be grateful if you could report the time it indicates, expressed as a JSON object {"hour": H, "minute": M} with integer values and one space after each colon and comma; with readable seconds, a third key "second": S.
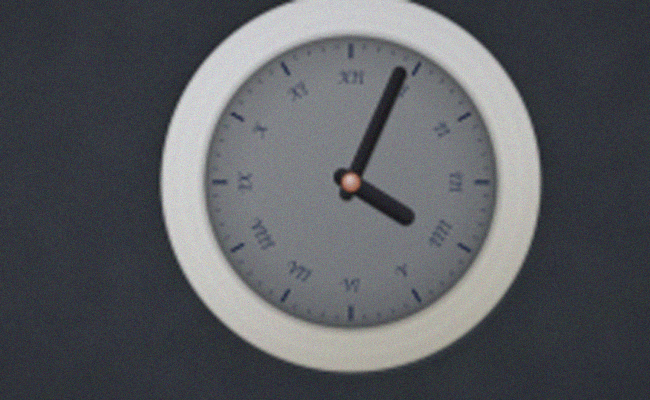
{"hour": 4, "minute": 4}
